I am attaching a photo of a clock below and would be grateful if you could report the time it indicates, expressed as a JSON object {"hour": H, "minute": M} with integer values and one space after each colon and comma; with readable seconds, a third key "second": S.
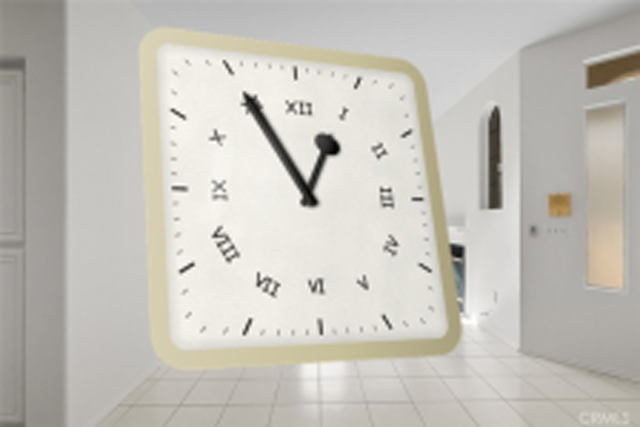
{"hour": 12, "minute": 55}
